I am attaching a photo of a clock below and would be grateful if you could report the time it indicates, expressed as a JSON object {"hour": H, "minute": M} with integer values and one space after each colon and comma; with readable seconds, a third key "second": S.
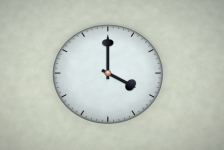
{"hour": 4, "minute": 0}
